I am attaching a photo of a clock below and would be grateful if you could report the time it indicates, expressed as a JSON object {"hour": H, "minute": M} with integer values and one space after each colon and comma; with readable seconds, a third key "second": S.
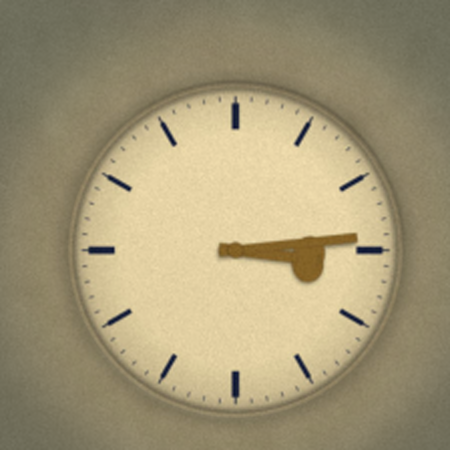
{"hour": 3, "minute": 14}
